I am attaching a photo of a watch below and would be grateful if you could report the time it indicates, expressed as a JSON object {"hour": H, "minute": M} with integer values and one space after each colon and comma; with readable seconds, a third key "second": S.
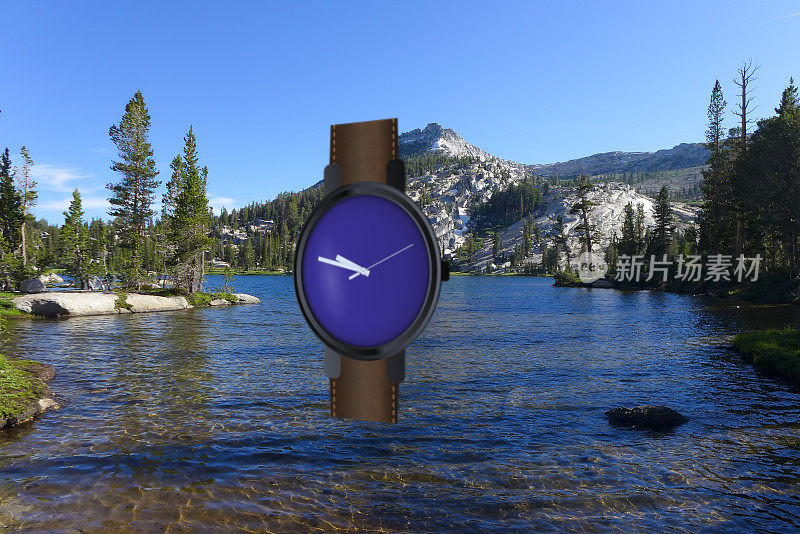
{"hour": 9, "minute": 47, "second": 11}
